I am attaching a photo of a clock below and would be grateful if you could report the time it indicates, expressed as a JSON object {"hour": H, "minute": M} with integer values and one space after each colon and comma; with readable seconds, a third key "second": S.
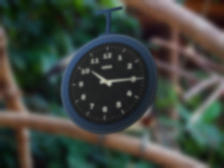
{"hour": 10, "minute": 15}
